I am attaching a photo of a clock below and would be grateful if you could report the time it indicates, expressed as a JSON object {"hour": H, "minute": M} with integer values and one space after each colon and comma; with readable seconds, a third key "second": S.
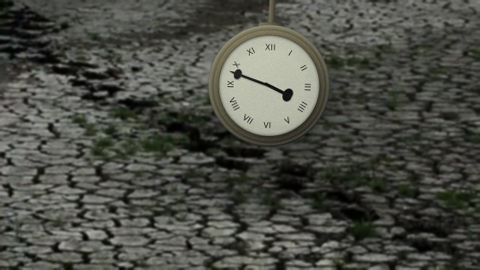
{"hour": 3, "minute": 48}
